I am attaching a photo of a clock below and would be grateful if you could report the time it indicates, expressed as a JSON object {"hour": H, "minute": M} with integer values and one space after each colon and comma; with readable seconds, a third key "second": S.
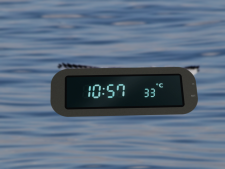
{"hour": 10, "minute": 57}
